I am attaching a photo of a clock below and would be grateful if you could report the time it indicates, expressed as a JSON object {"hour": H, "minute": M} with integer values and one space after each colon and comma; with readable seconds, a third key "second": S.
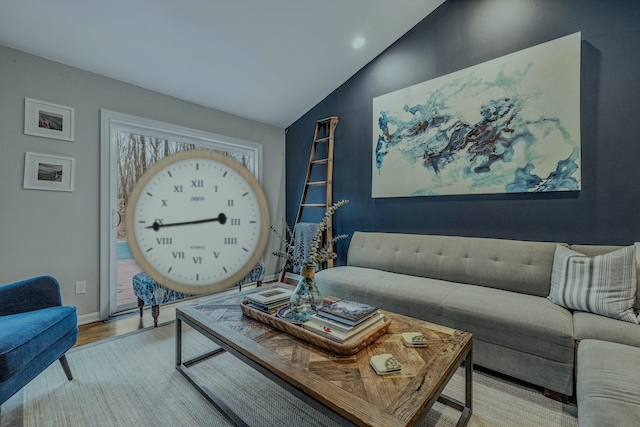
{"hour": 2, "minute": 44}
